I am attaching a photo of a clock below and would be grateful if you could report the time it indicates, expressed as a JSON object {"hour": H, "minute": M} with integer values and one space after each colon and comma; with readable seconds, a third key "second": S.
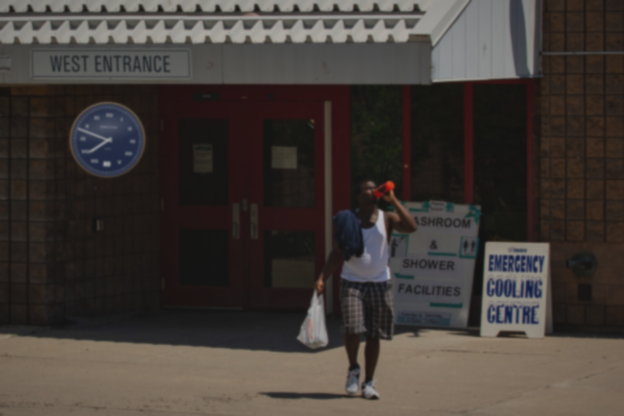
{"hour": 7, "minute": 48}
